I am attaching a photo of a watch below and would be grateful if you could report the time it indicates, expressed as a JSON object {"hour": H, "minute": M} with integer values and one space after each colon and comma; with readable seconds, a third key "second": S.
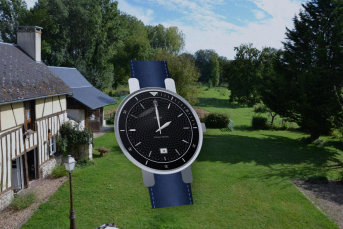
{"hour": 2, "minute": 0}
